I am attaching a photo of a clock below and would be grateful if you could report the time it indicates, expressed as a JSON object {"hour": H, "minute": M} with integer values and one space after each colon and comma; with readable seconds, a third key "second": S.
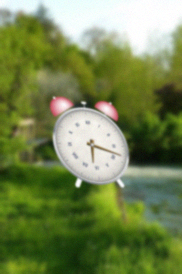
{"hour": 6, "minute": 18}
